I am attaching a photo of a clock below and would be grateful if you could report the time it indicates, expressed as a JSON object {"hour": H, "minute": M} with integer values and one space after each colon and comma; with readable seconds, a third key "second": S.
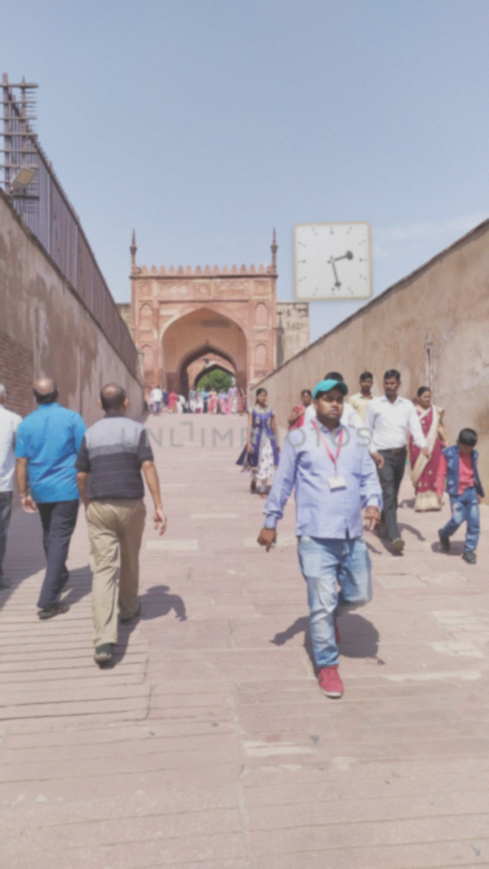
{"hour": 2, "minute": 28}
